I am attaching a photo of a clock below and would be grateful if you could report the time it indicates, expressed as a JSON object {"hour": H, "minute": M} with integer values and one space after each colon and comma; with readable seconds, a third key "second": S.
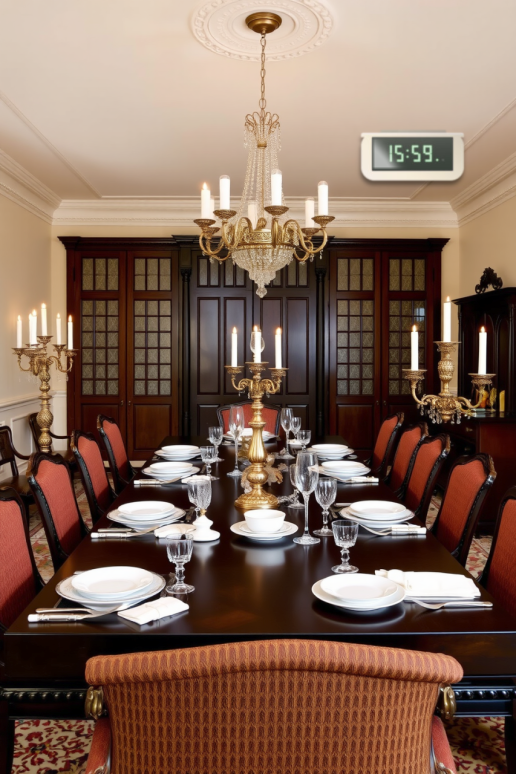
{"hour": 15, "minute": 59}
